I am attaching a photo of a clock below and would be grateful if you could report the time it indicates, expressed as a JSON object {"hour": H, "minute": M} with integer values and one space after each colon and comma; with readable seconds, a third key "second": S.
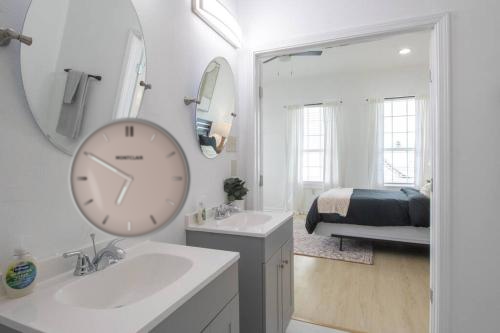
{"hour": 6, "minute": 50}
